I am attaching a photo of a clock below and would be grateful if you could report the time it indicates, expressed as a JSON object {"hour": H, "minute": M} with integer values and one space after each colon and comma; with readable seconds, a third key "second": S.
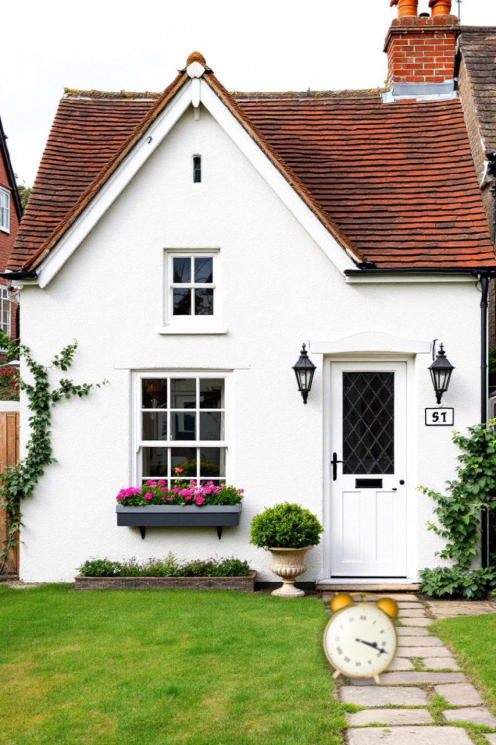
{"hour": 3, "minute": 18}
